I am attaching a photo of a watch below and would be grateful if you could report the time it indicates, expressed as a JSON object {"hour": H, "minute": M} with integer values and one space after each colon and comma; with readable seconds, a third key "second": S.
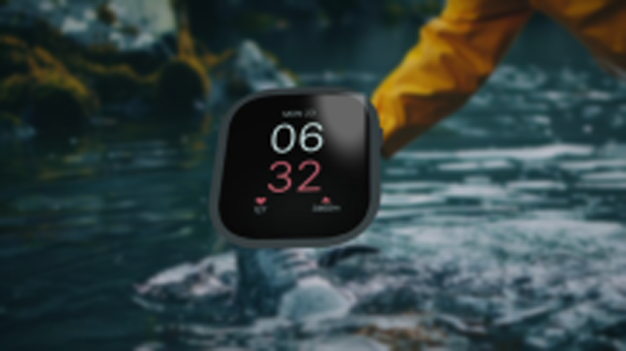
{"hour": 6, "minute": 32}
